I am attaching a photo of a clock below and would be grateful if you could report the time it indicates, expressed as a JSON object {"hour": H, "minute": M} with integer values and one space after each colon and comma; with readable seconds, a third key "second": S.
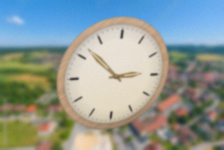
{"hour": 2, "minute": 52}
